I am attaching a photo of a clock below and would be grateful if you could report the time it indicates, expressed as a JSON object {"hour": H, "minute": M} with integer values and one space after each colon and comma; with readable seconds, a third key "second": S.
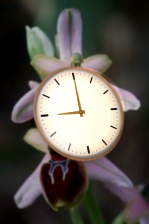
{"hour": 9, "minute": 0}
